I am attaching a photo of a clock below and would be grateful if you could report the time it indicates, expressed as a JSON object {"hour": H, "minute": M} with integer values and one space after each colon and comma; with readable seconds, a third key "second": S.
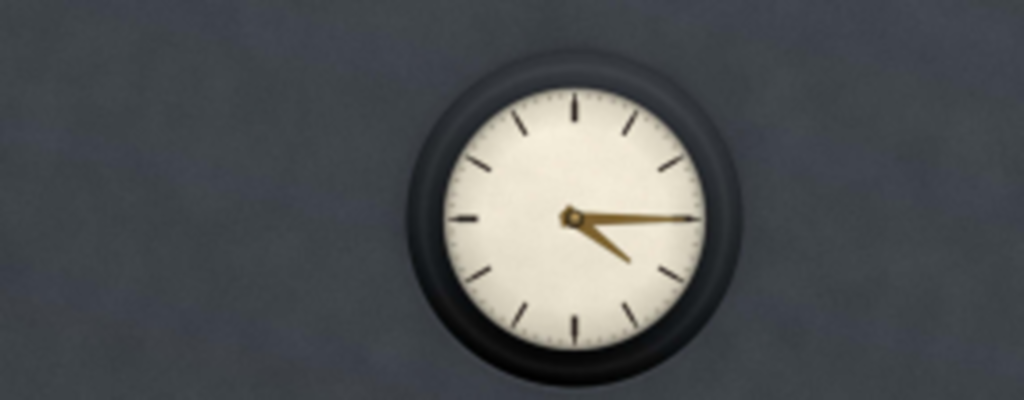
{"hour": 4, "minute": 15}
